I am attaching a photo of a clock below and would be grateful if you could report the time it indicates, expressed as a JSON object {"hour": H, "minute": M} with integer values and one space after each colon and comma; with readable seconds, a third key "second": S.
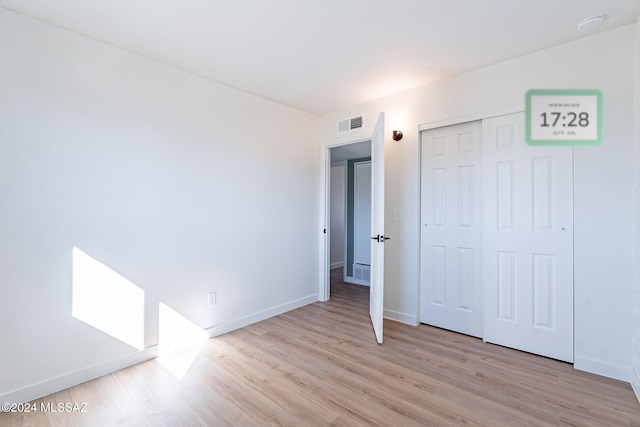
{"hour": 17, "minute": 28}
